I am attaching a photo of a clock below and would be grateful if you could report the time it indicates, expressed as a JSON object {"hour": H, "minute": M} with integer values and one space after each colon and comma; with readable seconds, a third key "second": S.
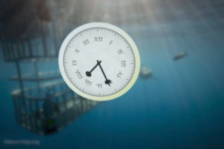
{"hour": 7, "minute": 26}
